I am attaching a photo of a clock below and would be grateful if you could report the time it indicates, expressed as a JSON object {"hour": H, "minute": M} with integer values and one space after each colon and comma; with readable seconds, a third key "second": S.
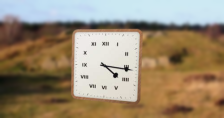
{"hour": 4, "minute": 16}
